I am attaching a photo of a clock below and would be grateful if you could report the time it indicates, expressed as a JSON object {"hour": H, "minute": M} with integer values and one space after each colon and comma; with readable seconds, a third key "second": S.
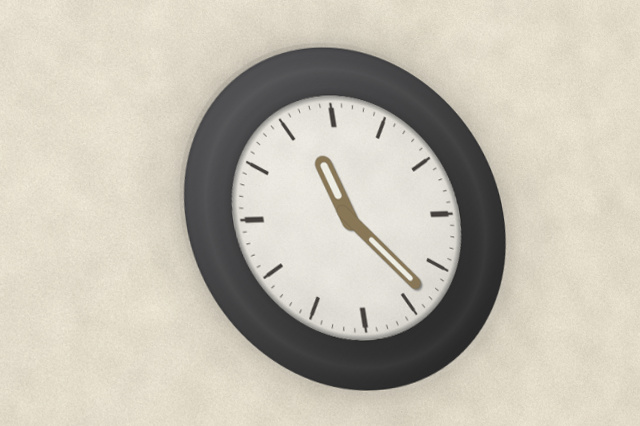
{"hour": 11, "minute": 23}
